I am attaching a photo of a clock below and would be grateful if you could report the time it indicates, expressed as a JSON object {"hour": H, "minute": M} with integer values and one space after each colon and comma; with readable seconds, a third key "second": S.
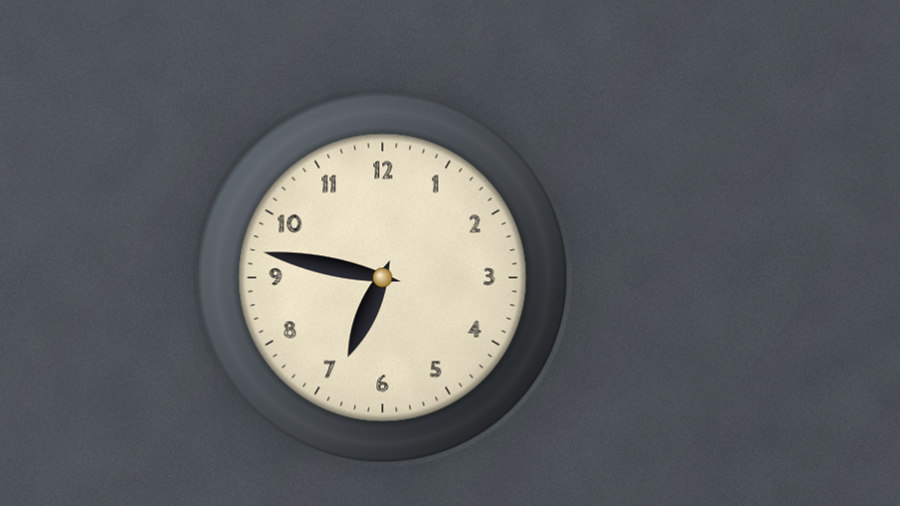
{"hour": 6, "minute": 47}
